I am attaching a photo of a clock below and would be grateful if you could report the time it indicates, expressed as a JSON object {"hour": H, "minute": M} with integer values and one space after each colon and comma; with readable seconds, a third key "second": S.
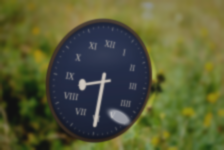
{"hour": 8, "minute": 30}
